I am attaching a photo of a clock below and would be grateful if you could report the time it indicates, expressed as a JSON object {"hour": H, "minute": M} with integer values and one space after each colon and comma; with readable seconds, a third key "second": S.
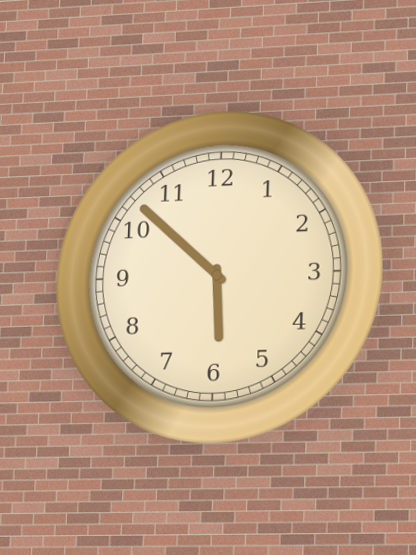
{"hour": 5, "minute": 52}
